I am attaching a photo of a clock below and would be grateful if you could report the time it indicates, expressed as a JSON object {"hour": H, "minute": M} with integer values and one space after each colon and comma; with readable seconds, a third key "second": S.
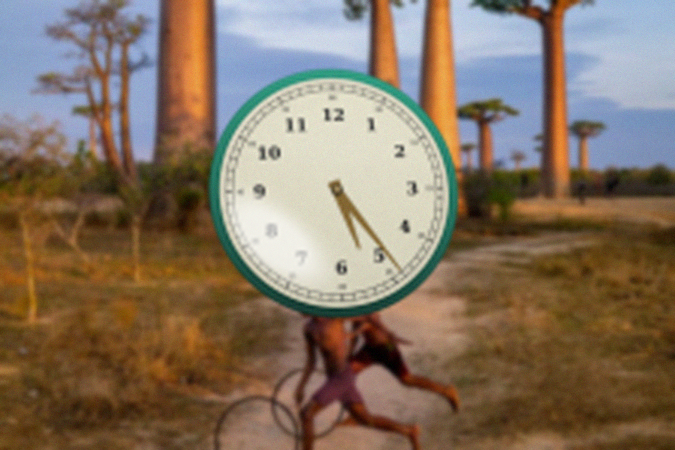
{"hour": 5, "minute": 24}
